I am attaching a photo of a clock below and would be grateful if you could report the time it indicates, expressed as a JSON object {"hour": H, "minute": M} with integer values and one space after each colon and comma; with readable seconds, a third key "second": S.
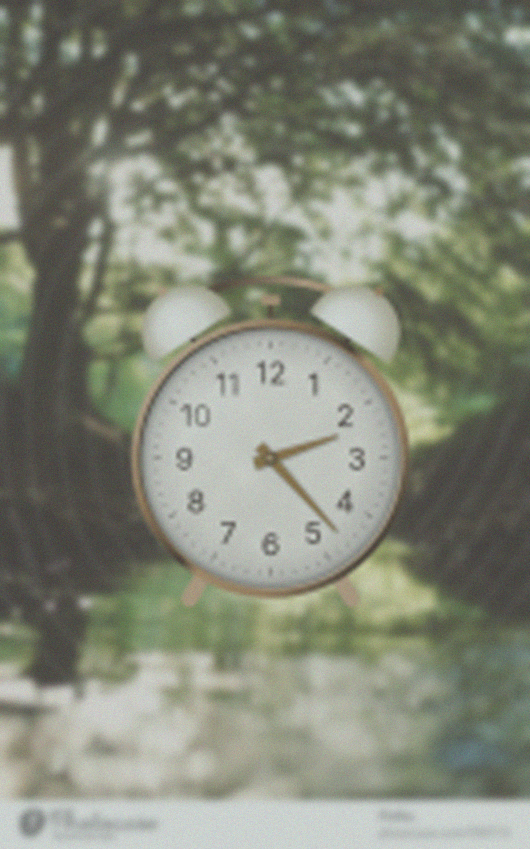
{"hour": 2, "minute": 23}
